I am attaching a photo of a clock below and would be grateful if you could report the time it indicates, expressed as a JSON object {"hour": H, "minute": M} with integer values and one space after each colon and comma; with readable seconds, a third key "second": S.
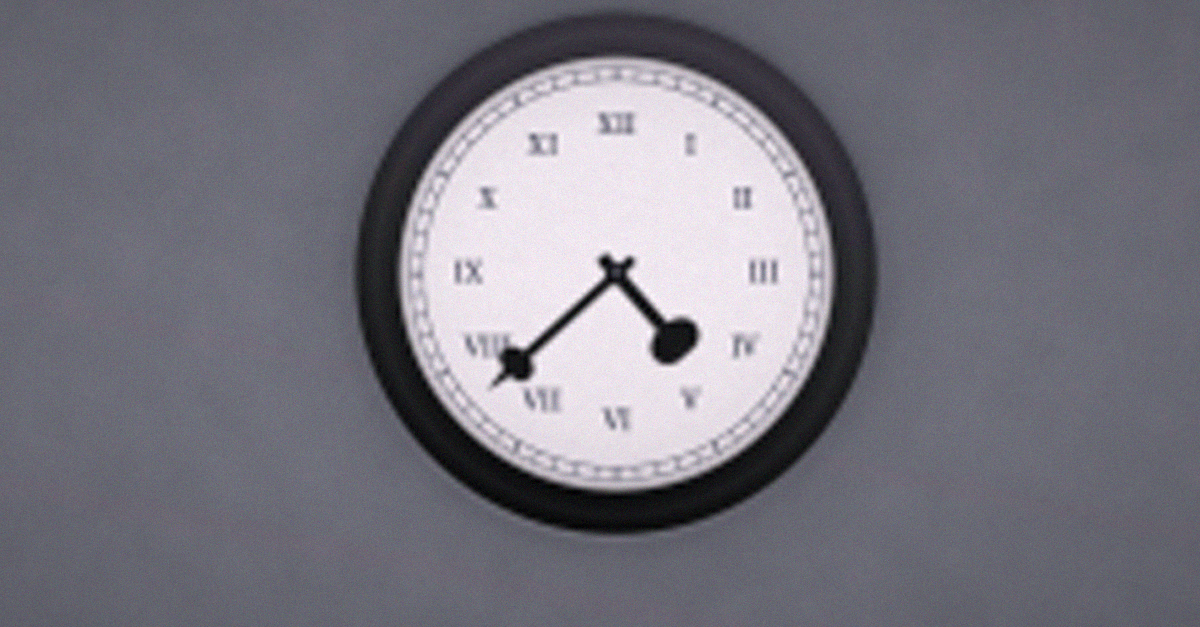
{"hour": 4, "minute": 38}
